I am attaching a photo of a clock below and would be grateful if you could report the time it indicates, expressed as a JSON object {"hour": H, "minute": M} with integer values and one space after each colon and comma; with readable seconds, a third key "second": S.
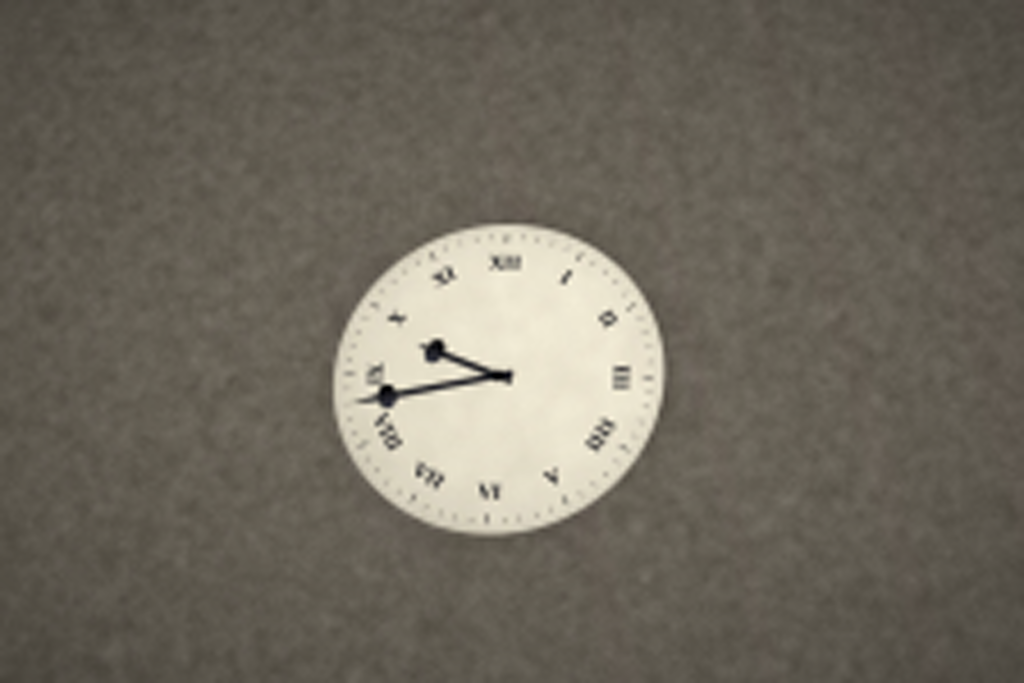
{"hour": 9, "minute": 43}
